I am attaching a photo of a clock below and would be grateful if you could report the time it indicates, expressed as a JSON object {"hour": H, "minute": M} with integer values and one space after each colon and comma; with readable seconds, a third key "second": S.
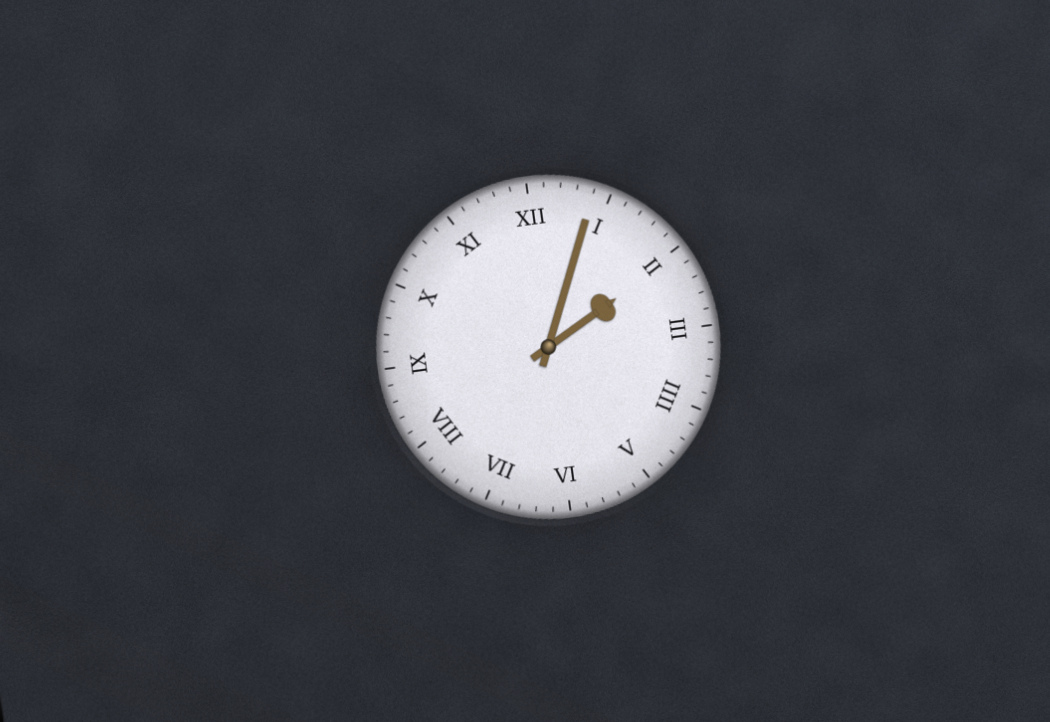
{"hour": 2, "minute": 4}
